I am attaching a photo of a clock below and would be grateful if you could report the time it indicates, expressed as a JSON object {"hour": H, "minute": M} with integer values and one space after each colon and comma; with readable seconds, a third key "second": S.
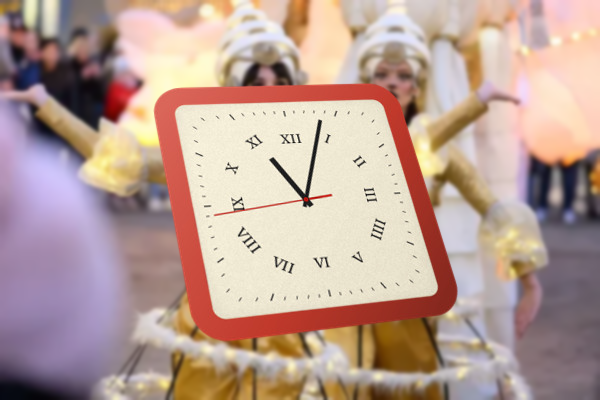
{"hour": 11, "minute": 3, "second": 44}
